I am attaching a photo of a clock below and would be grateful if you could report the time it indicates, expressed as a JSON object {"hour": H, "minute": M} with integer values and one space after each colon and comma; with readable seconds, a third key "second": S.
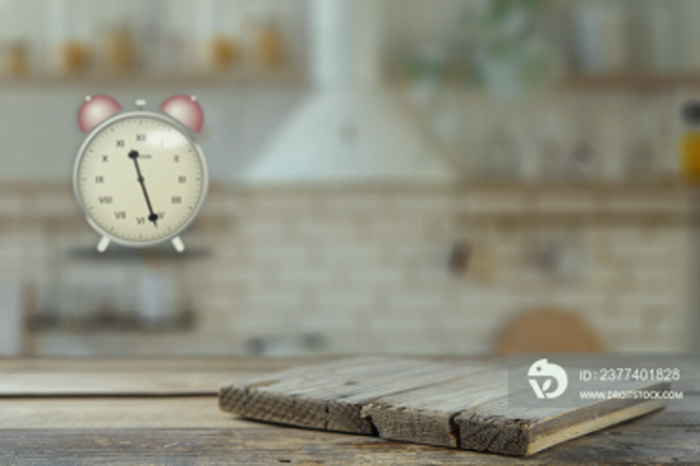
{"hour": 11, "minute": 27}
